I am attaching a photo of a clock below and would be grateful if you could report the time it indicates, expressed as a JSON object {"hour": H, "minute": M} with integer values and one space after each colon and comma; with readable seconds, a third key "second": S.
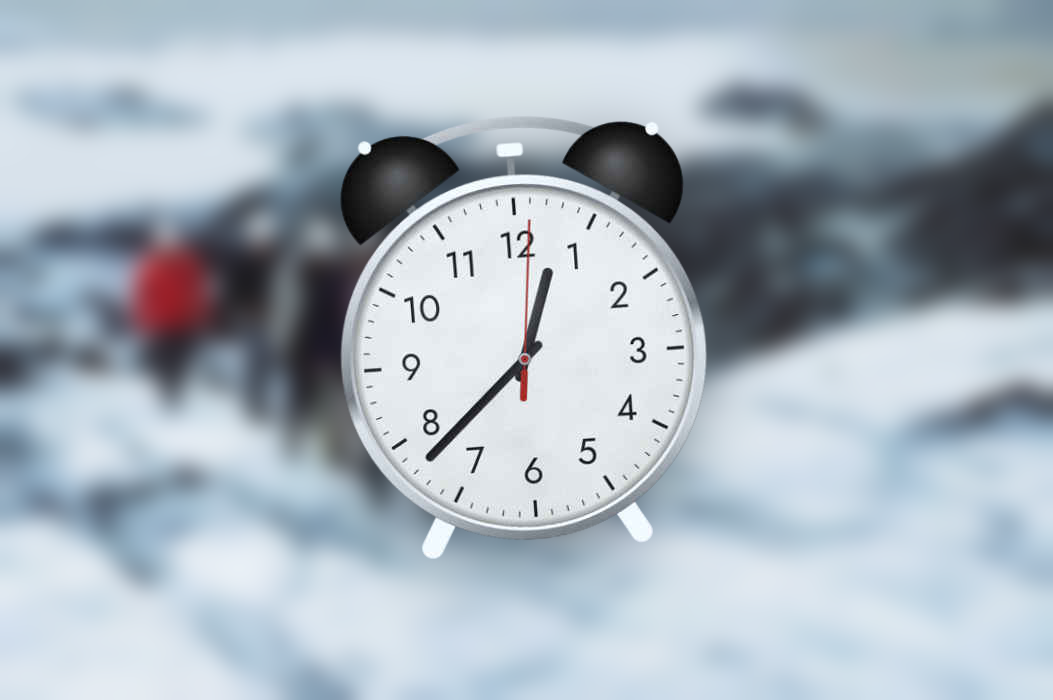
{"hour": 12, "minute": 38, "second": 1}
